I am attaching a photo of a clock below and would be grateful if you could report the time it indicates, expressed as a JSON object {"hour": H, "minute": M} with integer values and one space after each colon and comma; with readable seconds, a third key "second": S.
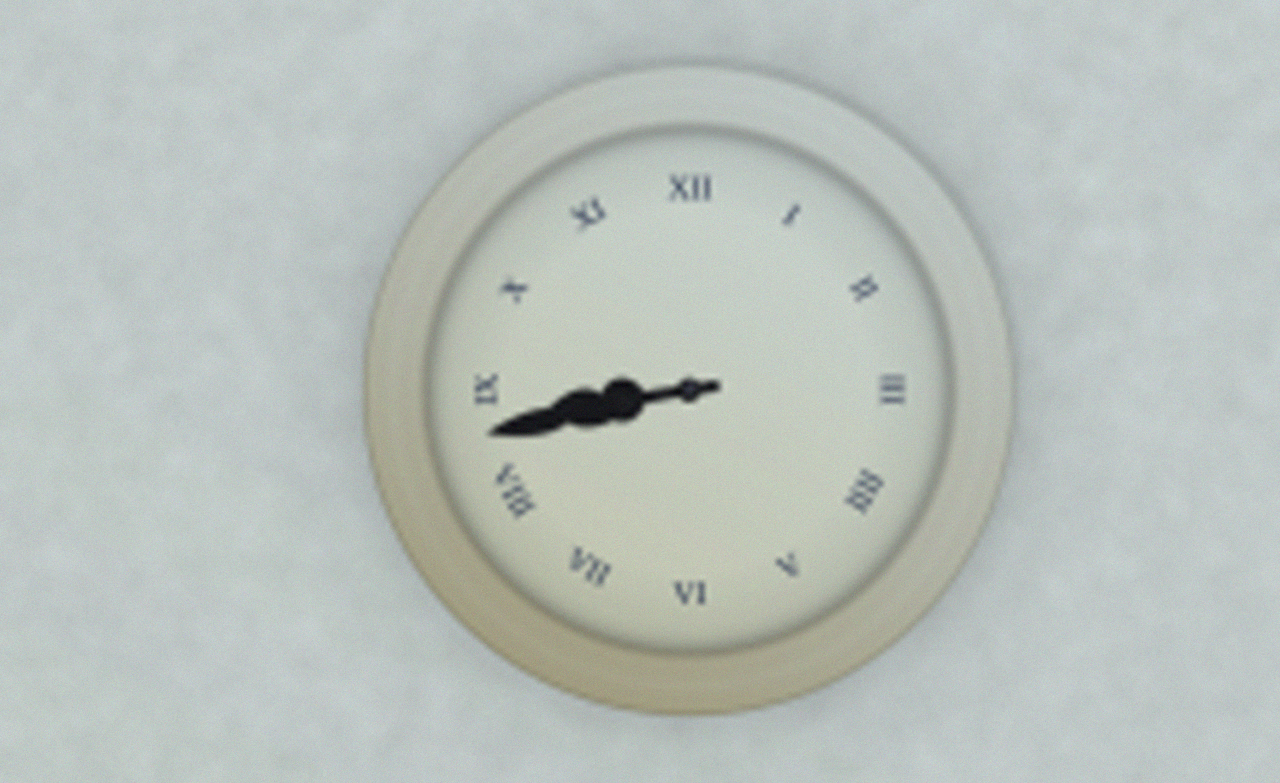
{"hour": 8, "minute": 43}
